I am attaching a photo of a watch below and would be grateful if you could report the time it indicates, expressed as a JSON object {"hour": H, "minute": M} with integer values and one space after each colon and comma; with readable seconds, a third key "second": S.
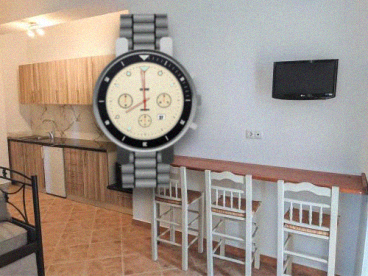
{"hour": 7, "minute": 59}
